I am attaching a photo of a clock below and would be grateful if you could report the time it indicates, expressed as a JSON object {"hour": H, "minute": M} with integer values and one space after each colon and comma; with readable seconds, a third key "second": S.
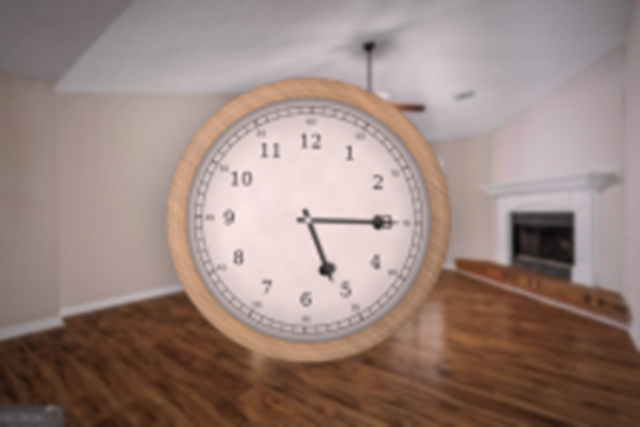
{"hour": 5, "minute": 15}
